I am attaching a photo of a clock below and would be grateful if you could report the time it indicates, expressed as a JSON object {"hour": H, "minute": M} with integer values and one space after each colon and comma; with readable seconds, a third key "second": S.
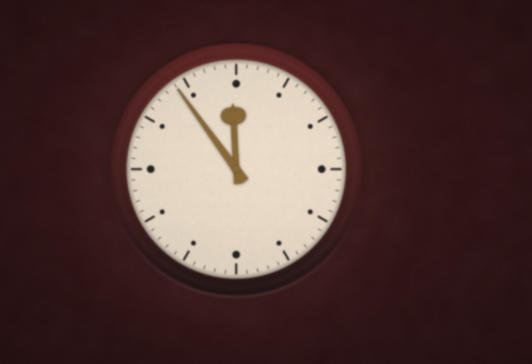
{"hour": 11, "minute": 54}
